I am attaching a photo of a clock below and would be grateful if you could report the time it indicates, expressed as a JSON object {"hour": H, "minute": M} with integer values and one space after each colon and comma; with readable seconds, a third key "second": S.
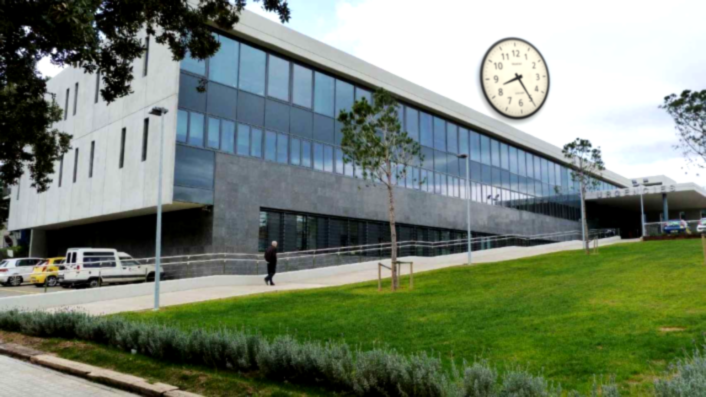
{"hour": 8, "minute": 25}
